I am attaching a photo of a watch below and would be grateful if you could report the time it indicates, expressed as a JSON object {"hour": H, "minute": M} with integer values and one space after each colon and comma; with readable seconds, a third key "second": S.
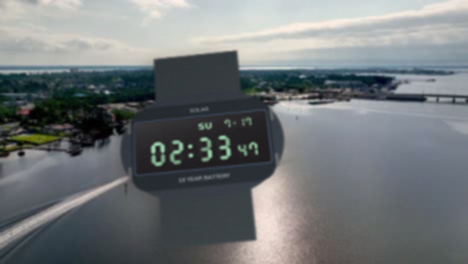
{"hour": 2, "minute": 33, "second": 47}
